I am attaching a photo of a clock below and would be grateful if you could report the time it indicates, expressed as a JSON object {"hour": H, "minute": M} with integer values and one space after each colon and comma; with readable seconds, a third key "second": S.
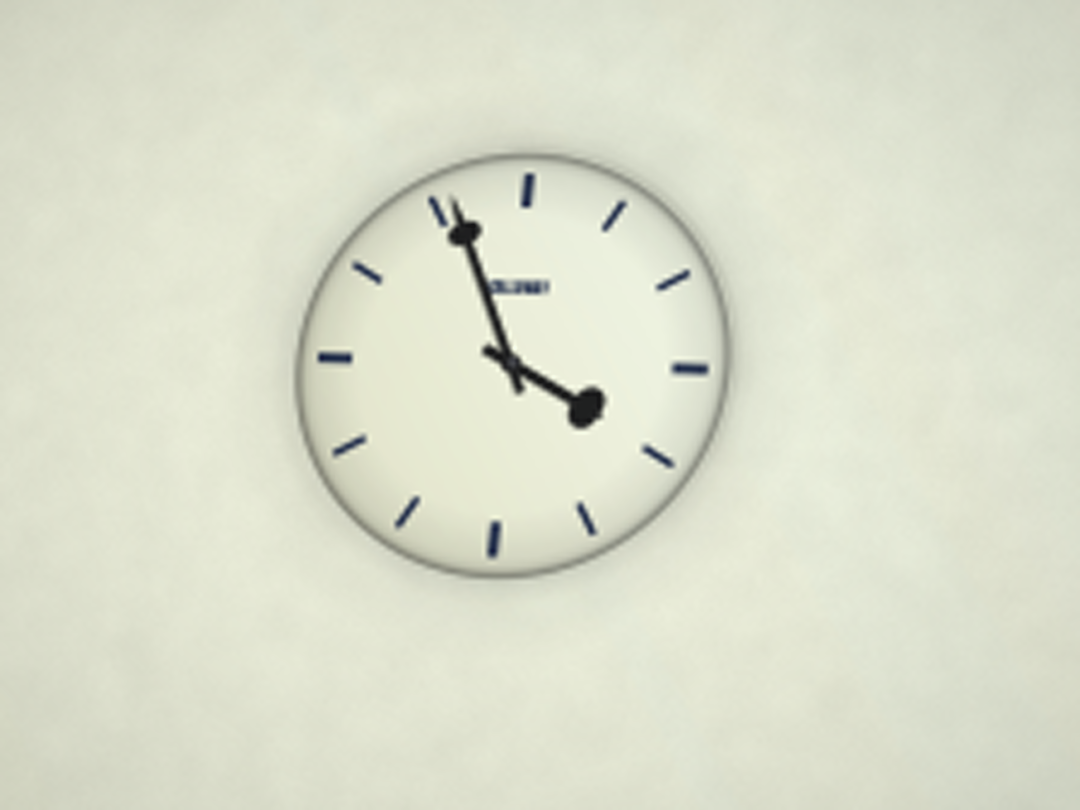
{"hour": 3, "minute": 56}
